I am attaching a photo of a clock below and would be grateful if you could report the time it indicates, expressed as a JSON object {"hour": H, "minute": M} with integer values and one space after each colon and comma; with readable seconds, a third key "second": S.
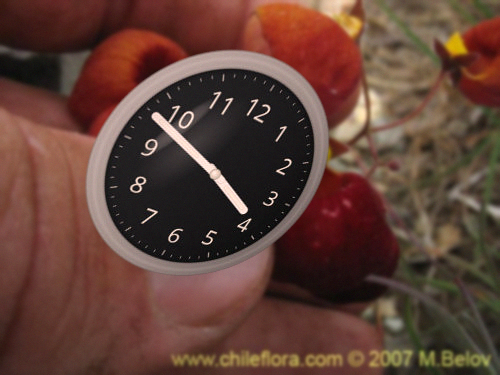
{"hour": 3, "minute": 48}
